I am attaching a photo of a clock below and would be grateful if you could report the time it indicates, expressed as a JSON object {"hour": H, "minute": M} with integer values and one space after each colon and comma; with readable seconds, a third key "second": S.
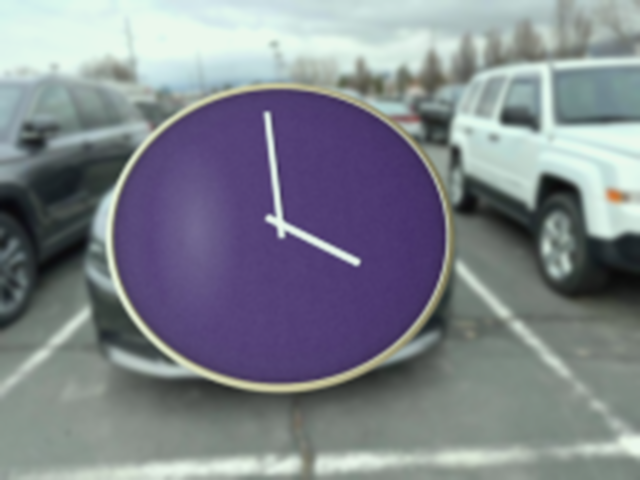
{"hour": 3, "minute": 59}
